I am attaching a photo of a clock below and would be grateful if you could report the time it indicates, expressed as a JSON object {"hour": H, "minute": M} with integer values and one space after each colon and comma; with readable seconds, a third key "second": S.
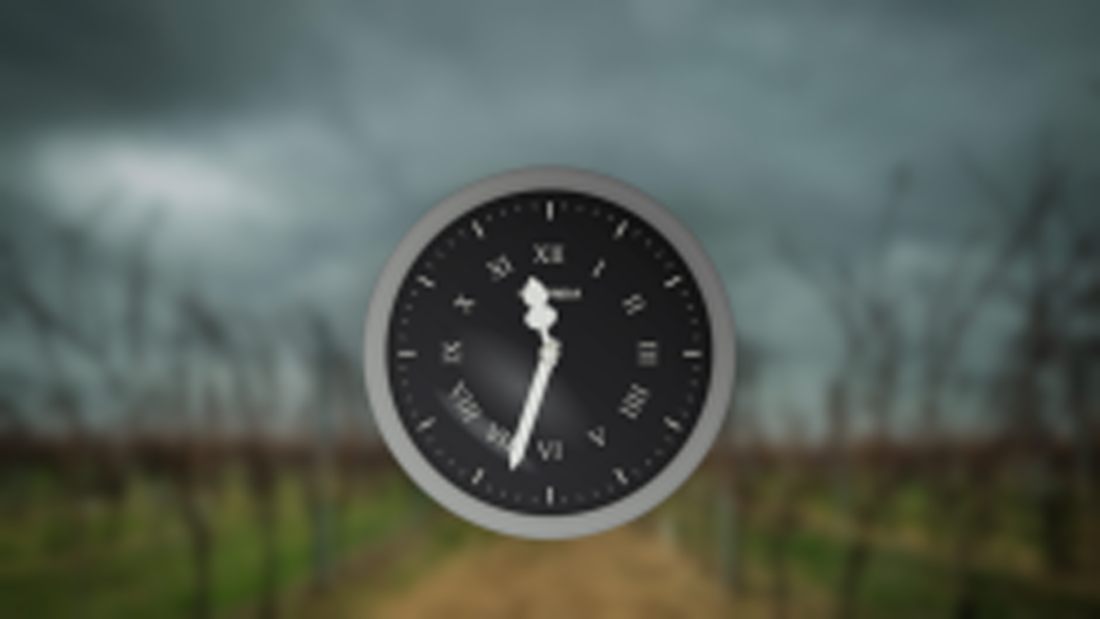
{"hour": 11, "minute": 33}
